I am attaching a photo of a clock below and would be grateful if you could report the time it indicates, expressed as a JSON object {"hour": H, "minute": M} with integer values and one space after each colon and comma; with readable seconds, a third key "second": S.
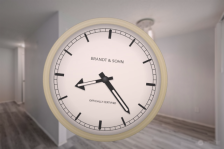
{"hour": 8, "minute": 23}
